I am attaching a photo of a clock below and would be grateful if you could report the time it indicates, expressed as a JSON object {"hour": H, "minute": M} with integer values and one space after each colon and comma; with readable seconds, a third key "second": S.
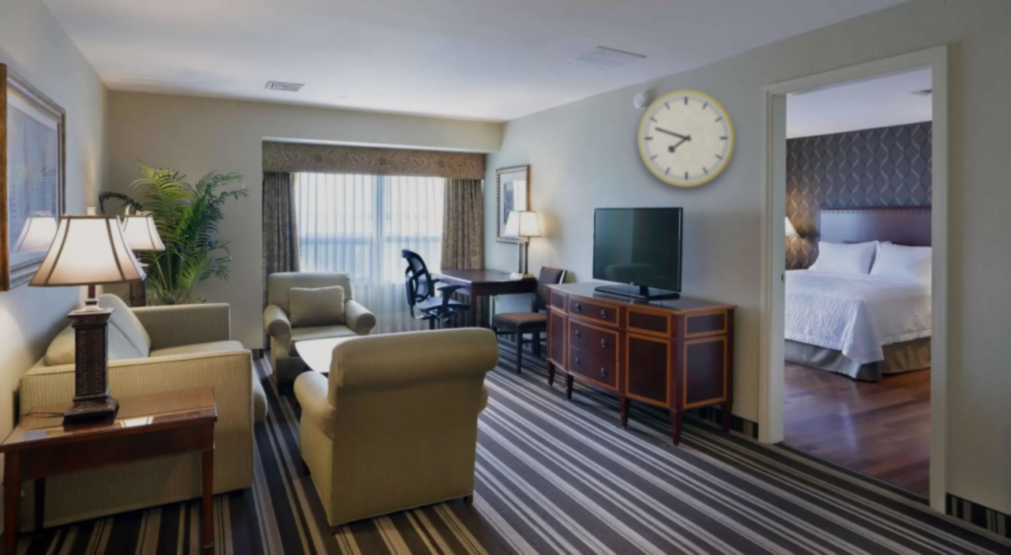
{"hour": 7, "minute": 48}
